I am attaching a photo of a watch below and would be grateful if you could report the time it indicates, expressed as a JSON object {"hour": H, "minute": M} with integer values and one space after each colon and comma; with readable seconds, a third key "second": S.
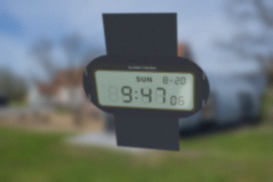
{"hour": 9, "minute": 47}
